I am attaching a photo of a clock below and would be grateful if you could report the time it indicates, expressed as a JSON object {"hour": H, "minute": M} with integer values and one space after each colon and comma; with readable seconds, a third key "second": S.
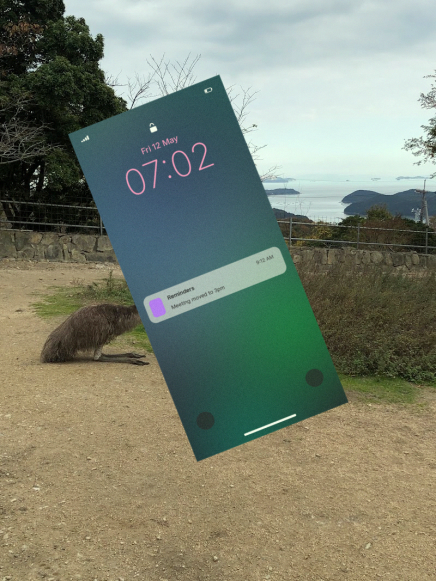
{"hour": 7, "minute": 2}
